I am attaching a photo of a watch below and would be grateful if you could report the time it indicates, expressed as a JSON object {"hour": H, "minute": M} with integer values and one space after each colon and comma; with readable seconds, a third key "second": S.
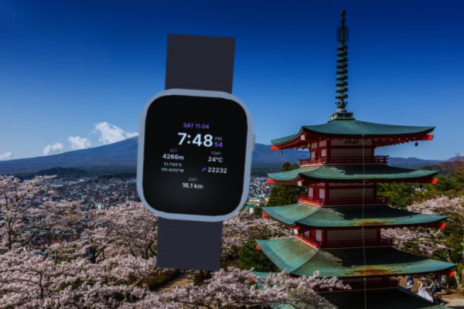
{"hour": 7, "minute": 48}
